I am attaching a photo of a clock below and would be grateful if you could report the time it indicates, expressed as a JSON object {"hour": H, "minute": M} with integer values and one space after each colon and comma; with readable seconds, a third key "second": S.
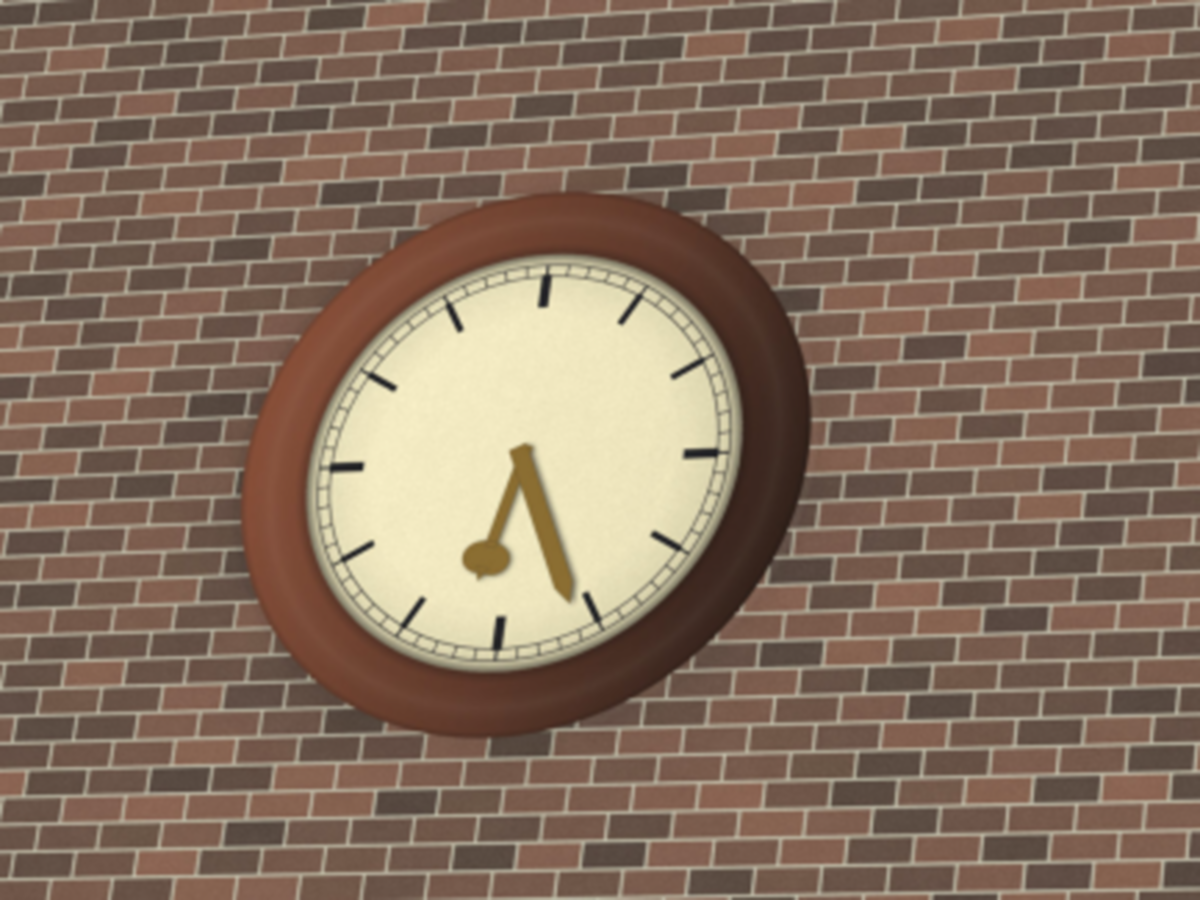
{"hour": 6, "minute": 26}
